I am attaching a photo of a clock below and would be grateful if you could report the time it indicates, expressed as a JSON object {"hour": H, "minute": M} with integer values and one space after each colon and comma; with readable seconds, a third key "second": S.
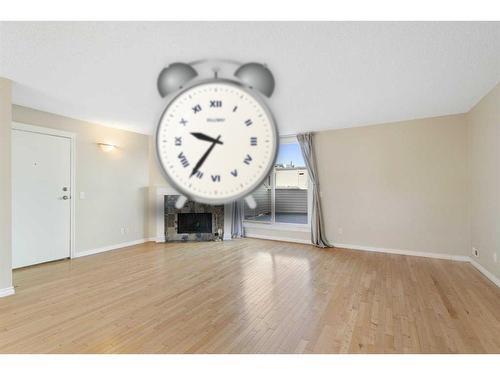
{"hour": 9, "minute": 36}
